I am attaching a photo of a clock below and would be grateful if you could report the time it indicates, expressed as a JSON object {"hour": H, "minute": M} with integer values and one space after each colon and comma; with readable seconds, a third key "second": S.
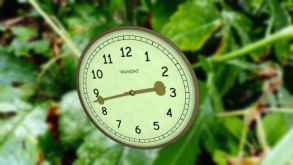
{"hour": 2, "minute": 43}
